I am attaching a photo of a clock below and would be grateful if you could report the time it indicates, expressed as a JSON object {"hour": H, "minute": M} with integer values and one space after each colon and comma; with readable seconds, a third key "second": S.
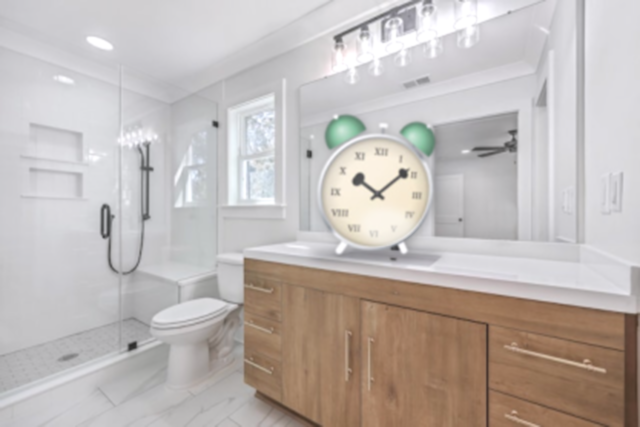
{"hour": 10, "minute": 8}
